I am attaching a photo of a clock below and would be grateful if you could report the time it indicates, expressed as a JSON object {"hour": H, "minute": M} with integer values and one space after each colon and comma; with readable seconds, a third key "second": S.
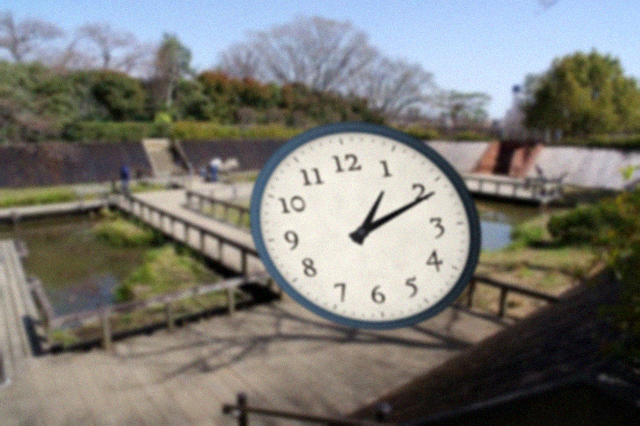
{"hour": 1, "minute": 11}
